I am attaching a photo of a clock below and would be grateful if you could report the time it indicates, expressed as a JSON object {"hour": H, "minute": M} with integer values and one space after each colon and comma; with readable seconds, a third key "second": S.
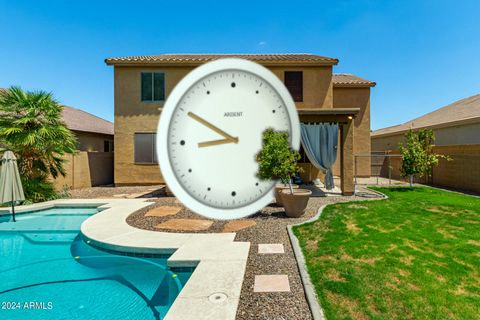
{"hour": 8, "minute": 50}
